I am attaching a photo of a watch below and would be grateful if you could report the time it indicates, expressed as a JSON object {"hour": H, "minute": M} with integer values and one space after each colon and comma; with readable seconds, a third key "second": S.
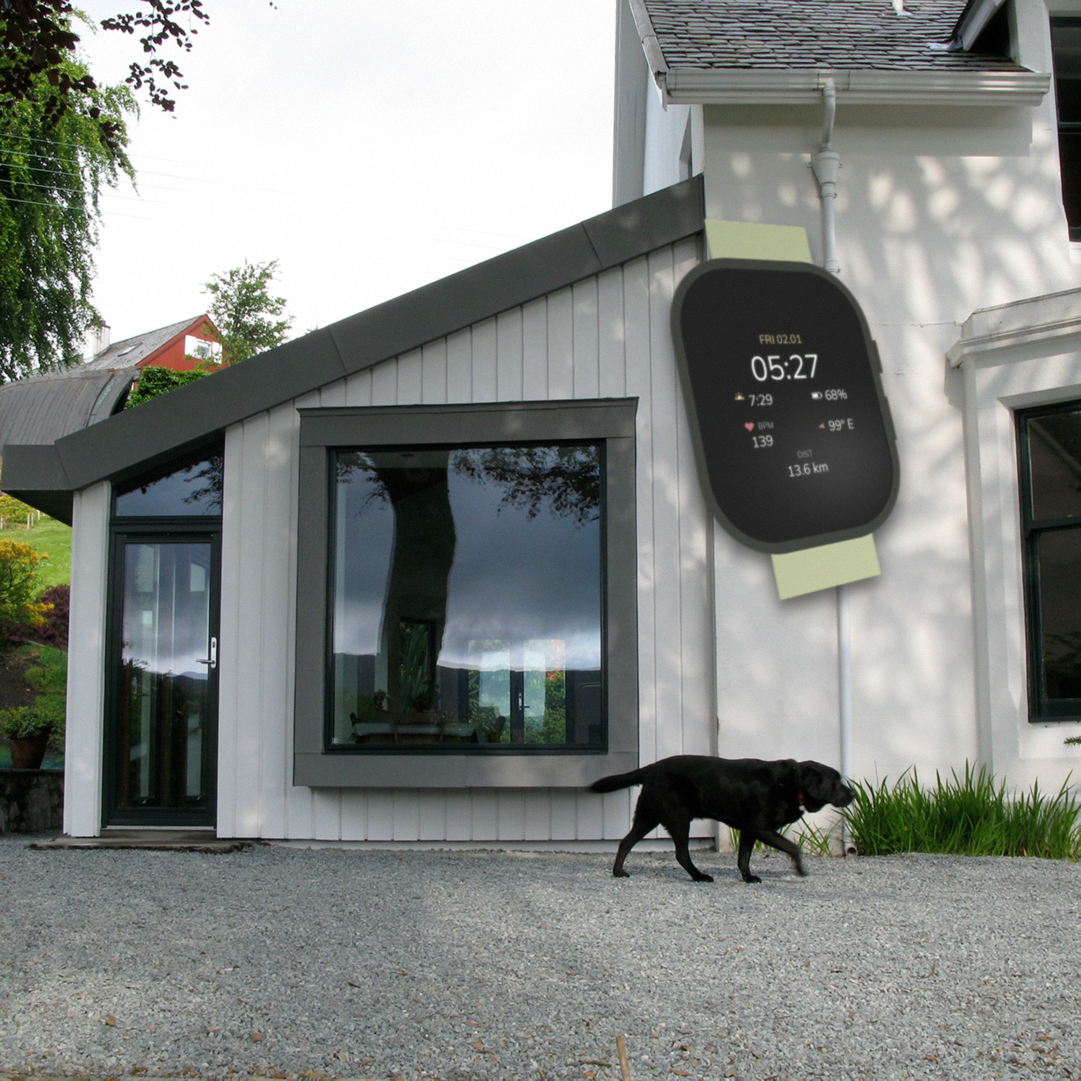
{"hour": 5, "minute": 27}
